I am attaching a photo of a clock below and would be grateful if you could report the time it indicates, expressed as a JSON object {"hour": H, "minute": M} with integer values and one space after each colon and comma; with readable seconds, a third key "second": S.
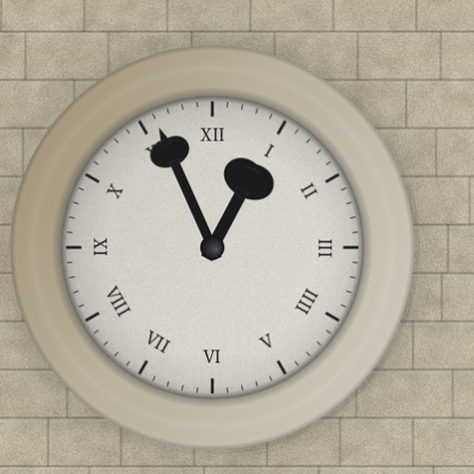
{"hour": 12, "minute": 56}
